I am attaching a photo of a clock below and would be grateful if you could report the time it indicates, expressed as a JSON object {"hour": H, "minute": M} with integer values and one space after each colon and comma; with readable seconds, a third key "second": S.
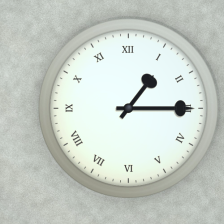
{"hour": 1, "minute": 15}
